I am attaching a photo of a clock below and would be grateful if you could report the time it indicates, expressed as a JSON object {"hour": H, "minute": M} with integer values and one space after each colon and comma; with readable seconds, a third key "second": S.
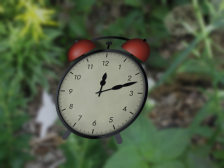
{"hour": 12, "minute": 12}
